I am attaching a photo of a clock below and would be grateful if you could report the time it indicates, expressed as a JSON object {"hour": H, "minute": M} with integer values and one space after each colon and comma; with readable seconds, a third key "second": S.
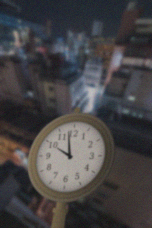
{"hour": 9, "minute": 58}
